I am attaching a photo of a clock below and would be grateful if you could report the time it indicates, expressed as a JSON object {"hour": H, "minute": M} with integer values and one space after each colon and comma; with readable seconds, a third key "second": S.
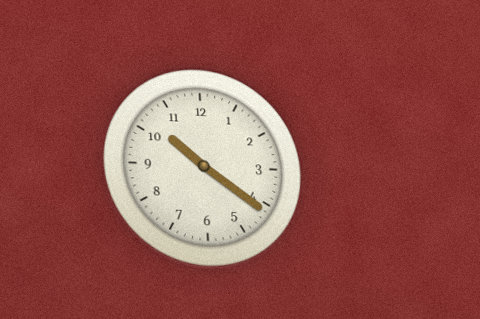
{"hour": 10, "minute": 21}
